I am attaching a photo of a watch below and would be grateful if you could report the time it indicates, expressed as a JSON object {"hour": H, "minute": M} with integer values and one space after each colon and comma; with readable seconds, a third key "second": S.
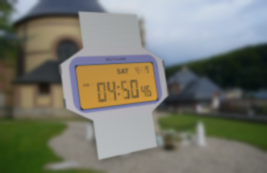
{"hour": 4, "minute": 50, "second": 46}
